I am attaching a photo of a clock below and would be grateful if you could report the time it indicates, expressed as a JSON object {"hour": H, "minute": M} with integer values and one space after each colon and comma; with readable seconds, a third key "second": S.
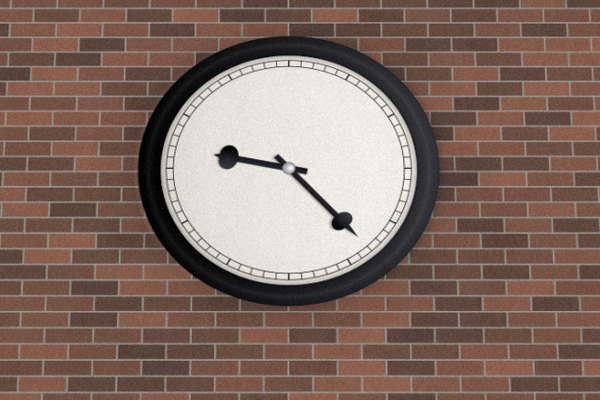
{"hour": 9, "minute": 23}
